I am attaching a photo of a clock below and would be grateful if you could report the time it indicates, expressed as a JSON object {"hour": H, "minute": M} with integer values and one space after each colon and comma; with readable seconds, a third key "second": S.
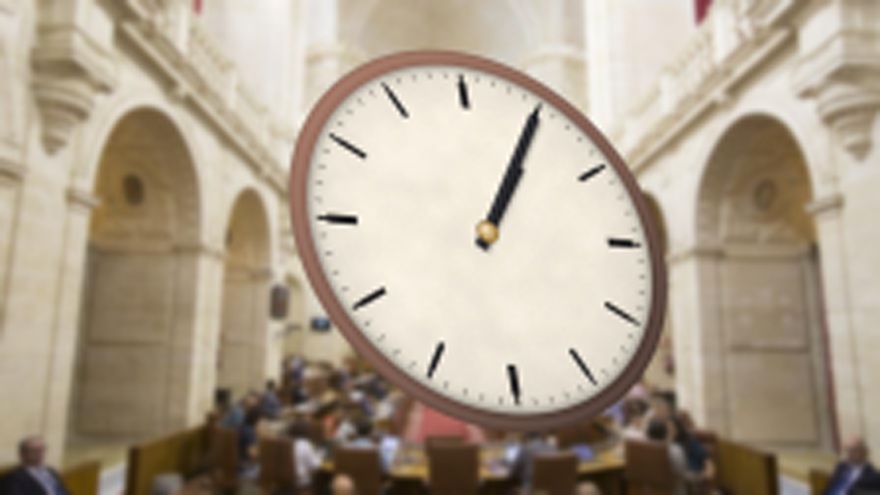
{"hour": 1, "minute": 5}
